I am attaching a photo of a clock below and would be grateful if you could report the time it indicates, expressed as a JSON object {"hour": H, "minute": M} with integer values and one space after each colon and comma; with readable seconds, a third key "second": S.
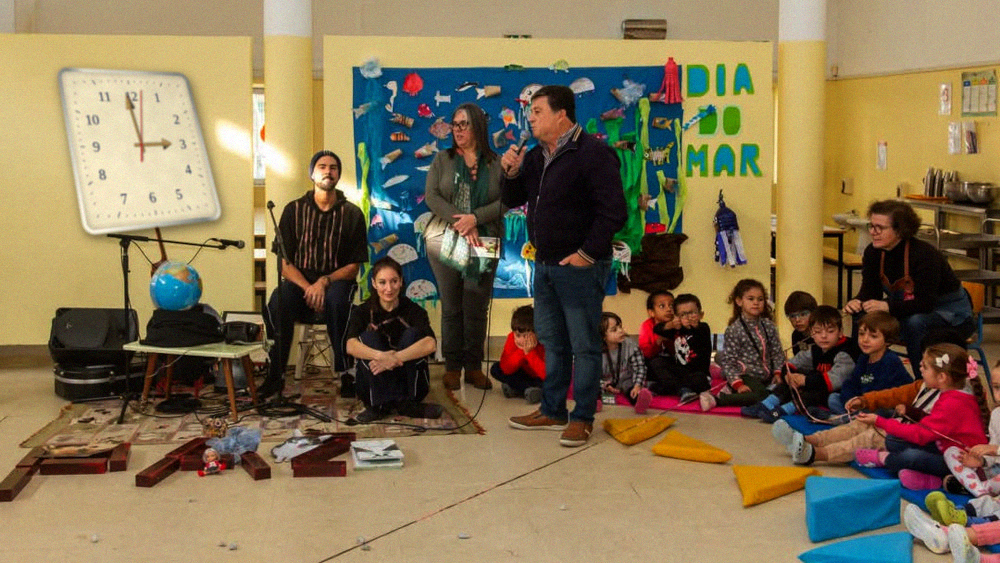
{"hour": 2, "minute": 59, "second": 2}
